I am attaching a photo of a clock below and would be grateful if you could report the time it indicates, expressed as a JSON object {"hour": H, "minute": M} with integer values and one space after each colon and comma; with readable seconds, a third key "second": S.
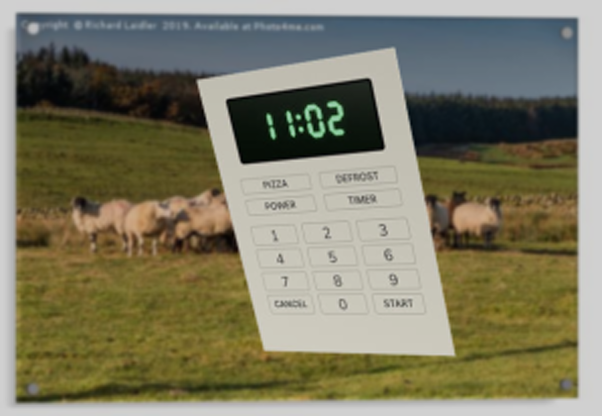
{"hour": 11, "minute": 2}
